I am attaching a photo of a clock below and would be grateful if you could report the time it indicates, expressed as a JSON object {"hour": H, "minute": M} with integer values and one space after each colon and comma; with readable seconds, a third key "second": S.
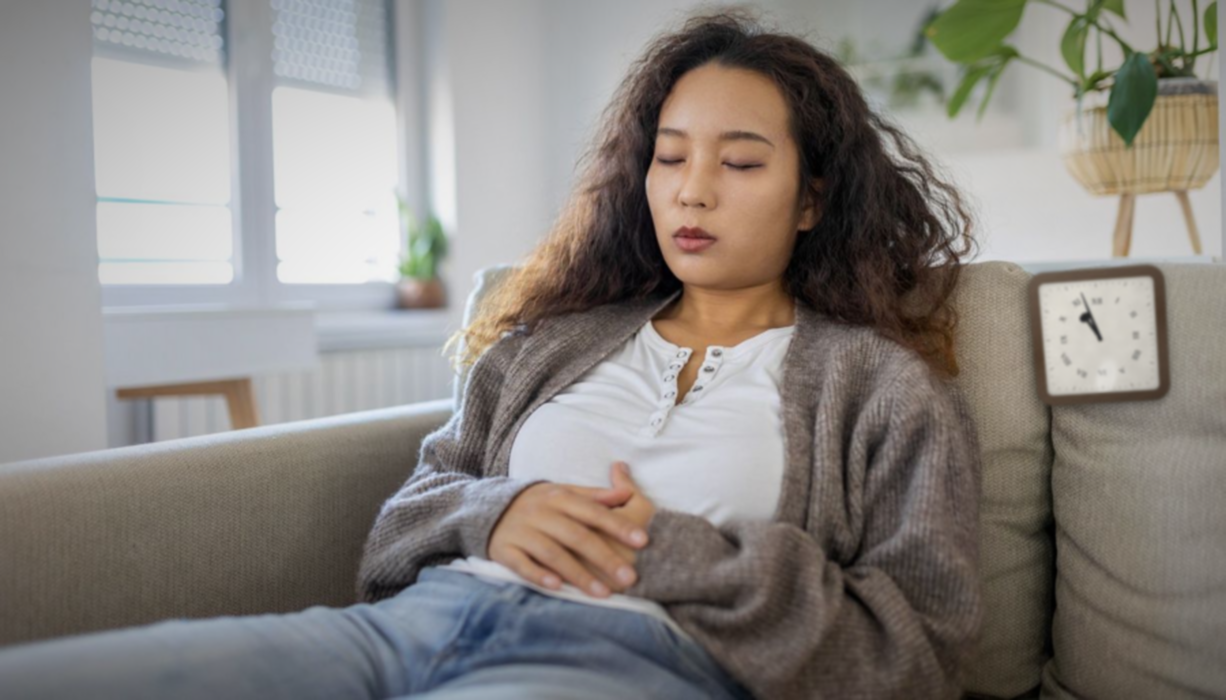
{"hour": 10, "minute": 57}
